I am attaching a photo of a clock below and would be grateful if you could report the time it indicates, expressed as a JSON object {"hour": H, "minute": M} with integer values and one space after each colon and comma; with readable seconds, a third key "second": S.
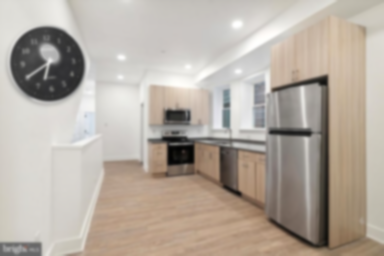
{"hour": 6, "minute": 40}
